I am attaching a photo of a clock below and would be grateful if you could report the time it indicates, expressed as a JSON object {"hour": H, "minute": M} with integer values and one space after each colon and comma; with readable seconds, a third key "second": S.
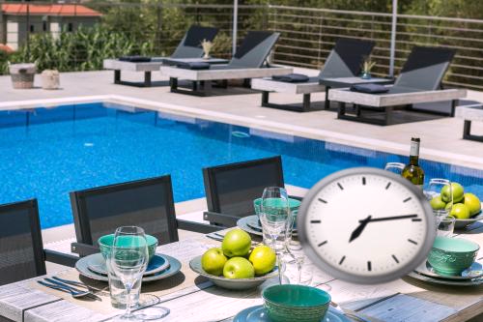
{"hour": 7, "minute": 14}
